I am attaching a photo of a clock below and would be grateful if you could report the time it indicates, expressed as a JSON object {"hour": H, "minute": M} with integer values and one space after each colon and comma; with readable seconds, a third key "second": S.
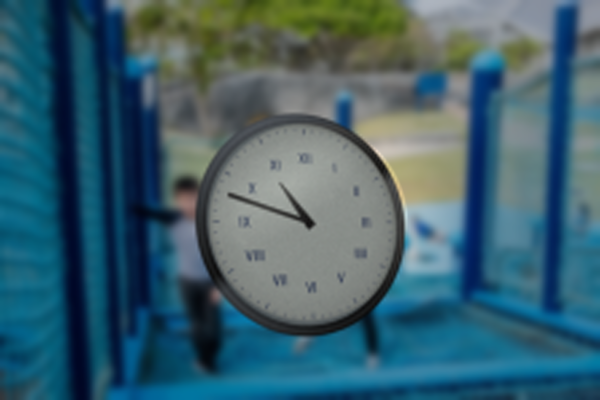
{"hour": 10, "minute": 48}
